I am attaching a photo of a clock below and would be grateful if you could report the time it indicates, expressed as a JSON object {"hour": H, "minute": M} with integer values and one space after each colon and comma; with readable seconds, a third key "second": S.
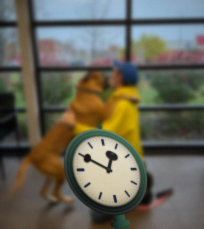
{"hour": 12, "minute": 50}
